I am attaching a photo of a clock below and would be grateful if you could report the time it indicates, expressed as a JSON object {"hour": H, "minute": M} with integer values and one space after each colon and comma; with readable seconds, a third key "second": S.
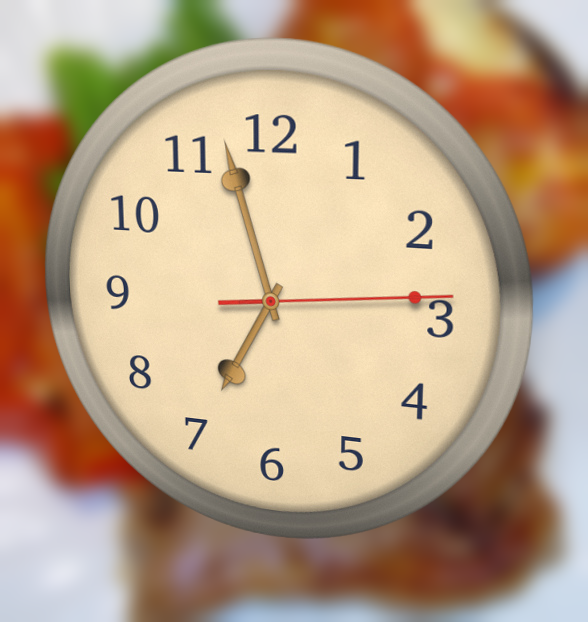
{"hour": 6, "minute": 57, "second": 14}
